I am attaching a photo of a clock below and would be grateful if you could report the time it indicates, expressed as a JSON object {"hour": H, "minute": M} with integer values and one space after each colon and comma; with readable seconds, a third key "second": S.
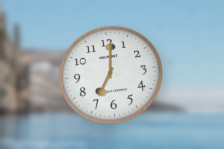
{"hour": 7, "minute": 1}
